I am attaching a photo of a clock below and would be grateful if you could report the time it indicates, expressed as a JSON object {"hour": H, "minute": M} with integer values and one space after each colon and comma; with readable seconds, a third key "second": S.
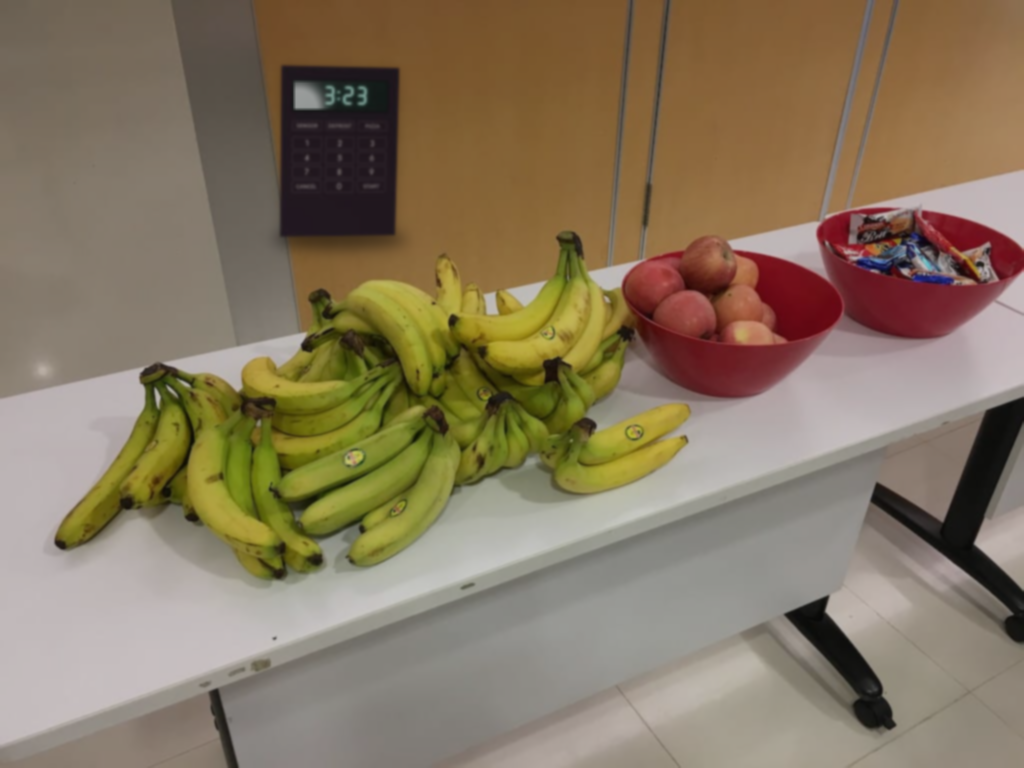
{"hour": 3, "minute": 23}
